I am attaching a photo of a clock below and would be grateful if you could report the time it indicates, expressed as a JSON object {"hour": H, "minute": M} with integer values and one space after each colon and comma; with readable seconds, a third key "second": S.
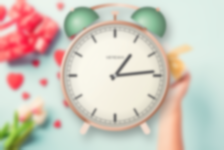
{"hour": 1, "minute": 14}
